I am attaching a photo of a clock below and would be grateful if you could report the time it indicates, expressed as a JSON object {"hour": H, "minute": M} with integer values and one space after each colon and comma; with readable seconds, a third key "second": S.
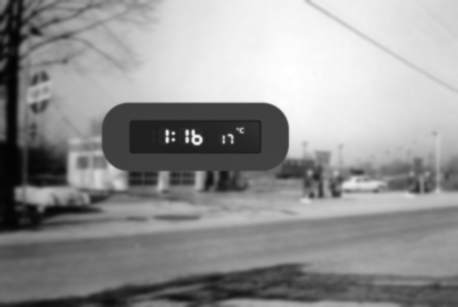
{"hour": 1, "minute": 16}
